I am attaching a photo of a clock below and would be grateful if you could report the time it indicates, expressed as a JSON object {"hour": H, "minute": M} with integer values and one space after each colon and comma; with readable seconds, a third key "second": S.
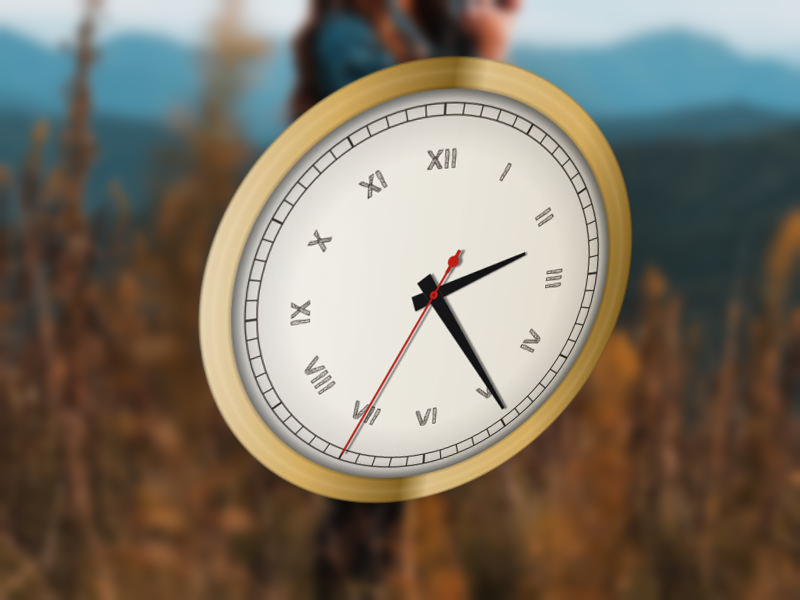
{"hour": 2, "minute": 24, "second": 35}
